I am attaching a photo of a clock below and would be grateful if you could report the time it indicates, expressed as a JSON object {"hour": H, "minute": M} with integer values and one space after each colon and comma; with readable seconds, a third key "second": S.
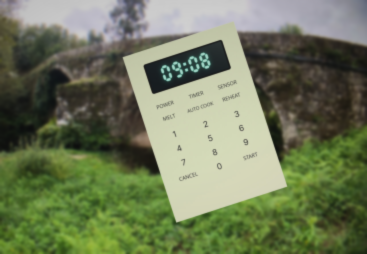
{"hour": 9, "minute": 8}
